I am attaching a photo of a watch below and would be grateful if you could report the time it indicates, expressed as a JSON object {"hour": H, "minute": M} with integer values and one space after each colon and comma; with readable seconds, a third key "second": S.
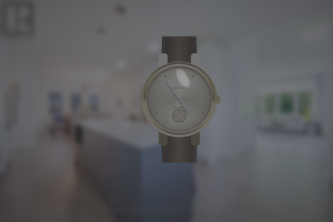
{"hour": 4, "minute": 54}
